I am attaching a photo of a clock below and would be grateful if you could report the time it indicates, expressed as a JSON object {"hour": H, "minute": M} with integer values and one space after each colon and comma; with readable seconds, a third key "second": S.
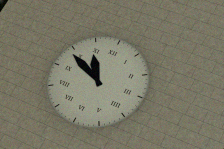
{"hour": 10, "minute": 49}
